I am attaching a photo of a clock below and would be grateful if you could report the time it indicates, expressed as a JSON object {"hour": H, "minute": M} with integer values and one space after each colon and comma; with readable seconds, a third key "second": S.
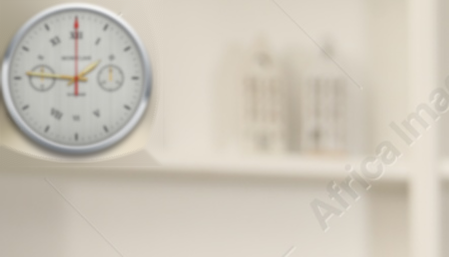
{"hour": 1, "minute": 46}
